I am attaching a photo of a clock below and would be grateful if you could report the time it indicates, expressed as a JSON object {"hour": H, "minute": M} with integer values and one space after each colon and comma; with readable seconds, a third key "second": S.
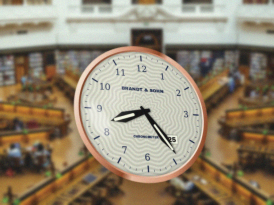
{"hour": 8, "minute": 24}
